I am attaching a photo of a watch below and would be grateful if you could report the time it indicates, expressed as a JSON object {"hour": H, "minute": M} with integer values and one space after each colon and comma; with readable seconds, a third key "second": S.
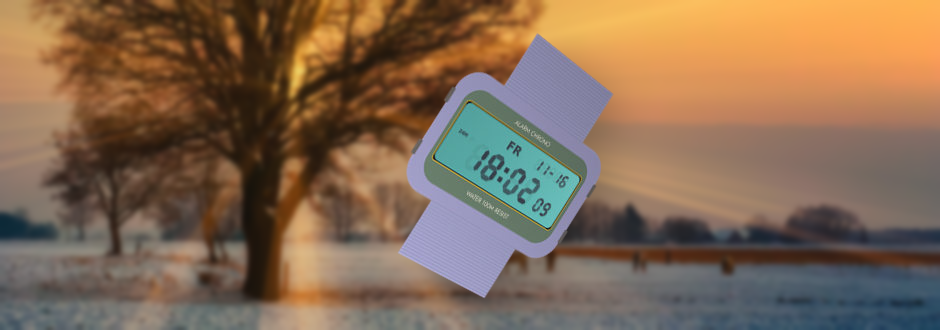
{"hour": 18, "minute": 2, "second": 9}
